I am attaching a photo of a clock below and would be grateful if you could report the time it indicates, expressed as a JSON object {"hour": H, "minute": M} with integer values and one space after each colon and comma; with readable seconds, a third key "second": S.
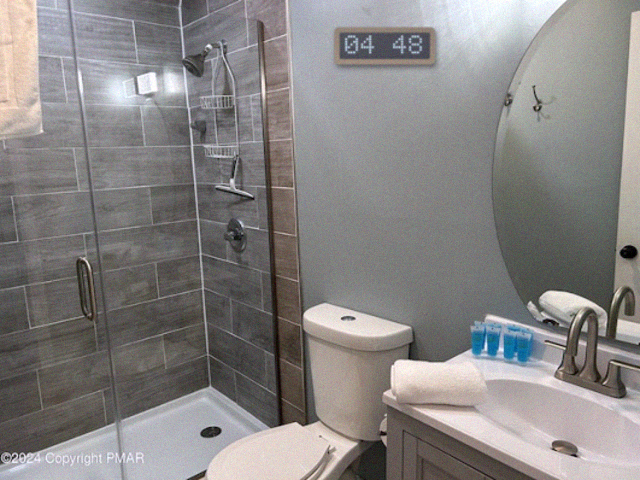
{"hour": 4, "minute": 48}
